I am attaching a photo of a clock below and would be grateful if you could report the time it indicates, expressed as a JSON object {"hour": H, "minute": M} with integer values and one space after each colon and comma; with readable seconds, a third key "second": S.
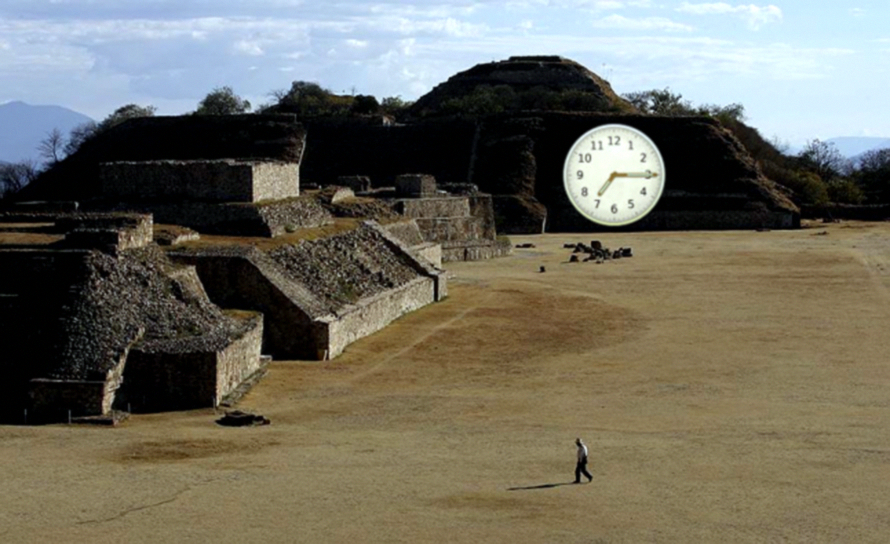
{"hour": 7, "minute": 15}
